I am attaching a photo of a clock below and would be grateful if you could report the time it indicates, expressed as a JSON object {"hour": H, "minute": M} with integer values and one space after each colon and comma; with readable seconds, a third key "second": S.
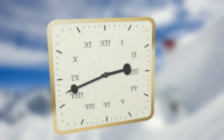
{"hour": 2, "minute": 42}
